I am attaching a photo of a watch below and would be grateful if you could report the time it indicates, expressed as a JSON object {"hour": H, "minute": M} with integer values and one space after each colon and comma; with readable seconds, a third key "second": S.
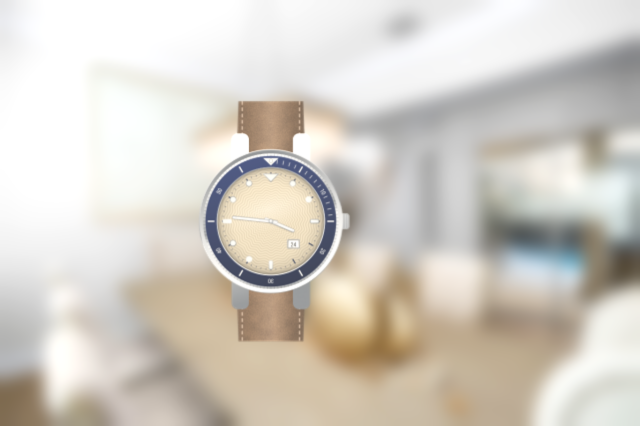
{"hour": 3, "minute": 46}
